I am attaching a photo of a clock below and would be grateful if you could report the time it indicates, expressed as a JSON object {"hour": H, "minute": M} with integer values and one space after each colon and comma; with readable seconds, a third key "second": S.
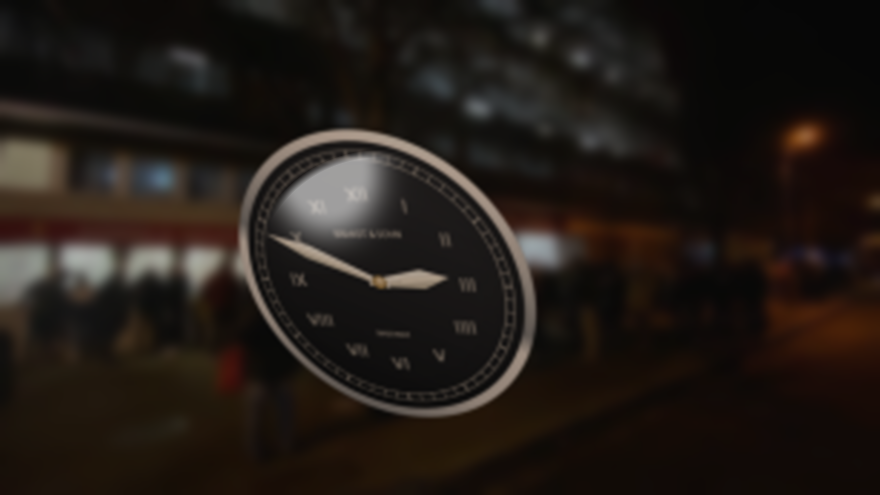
{"hour": 2, "minute": 49}
